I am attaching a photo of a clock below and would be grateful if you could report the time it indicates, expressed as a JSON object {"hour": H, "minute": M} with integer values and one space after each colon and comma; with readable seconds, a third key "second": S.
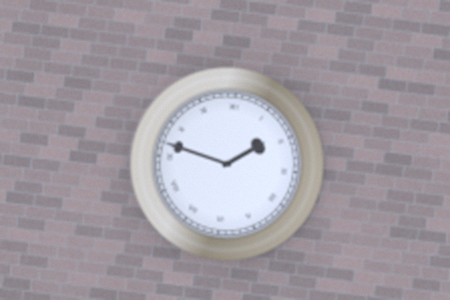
{"hour": 1, "minute": 47}
